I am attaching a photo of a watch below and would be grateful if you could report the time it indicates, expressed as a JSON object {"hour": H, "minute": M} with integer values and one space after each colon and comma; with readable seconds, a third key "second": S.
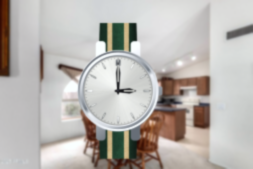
{"hour": 3, "minute": 0}
